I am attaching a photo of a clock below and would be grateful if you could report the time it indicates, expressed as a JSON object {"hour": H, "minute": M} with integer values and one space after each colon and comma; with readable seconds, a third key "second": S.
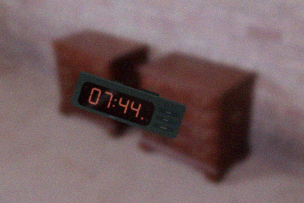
{"hour": 7, "minute": 44}
